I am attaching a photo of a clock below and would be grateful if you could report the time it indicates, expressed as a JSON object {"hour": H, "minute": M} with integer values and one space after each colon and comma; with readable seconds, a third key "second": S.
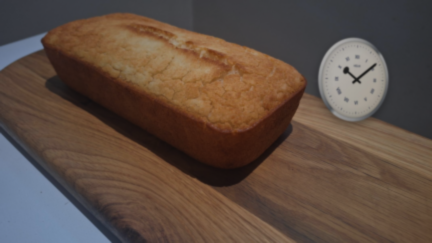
{"hour": 10, "minute": 9}
